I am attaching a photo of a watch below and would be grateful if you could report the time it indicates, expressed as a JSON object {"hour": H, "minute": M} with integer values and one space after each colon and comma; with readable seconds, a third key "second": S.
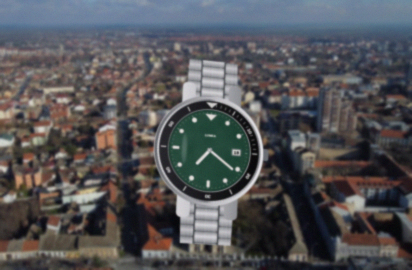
{"hour": 7, "minute": 21}
